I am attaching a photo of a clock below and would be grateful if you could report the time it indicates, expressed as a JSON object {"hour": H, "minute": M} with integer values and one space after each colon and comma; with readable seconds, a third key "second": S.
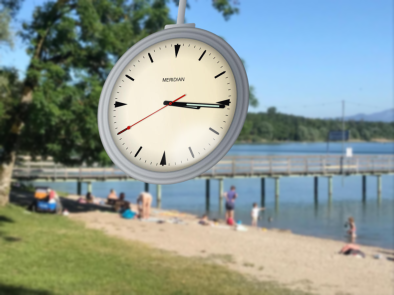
{"hour": 3, "minute": 15, "second": 40}
